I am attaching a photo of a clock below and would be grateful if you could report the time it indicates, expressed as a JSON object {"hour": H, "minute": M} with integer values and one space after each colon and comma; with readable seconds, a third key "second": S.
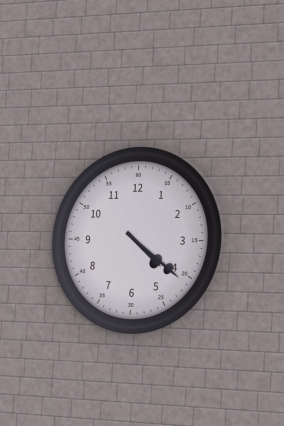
{"hour": 4, "minute": 21}
